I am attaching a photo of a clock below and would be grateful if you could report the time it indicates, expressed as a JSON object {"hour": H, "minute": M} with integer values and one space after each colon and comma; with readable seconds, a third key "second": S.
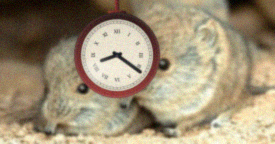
{"hour": 8, "minute": 21}
